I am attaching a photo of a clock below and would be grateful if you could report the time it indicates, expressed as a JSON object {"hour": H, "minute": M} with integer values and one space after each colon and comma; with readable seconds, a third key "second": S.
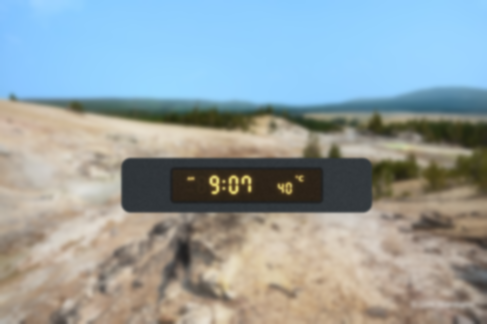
{"hour": 9, "minute": 7}
